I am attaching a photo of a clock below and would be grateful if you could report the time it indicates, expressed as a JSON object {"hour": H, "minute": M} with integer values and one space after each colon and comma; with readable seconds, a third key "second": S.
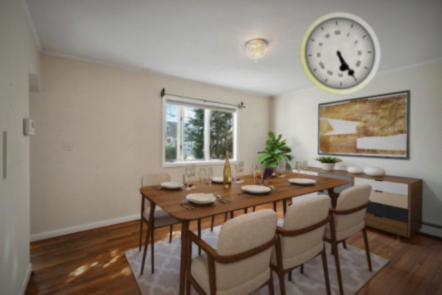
{"hour": 5, "minute": 25}
